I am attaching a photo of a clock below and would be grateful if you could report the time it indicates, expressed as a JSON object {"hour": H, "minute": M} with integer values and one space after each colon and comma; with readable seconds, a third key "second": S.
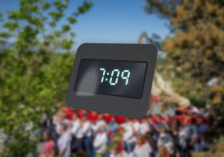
{"hour": 7, "minute": 9}
